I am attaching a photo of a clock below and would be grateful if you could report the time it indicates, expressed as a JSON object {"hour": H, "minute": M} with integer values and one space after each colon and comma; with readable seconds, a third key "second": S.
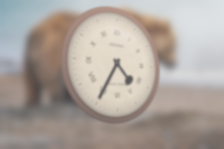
{"hour": 4, "minute": 35}
